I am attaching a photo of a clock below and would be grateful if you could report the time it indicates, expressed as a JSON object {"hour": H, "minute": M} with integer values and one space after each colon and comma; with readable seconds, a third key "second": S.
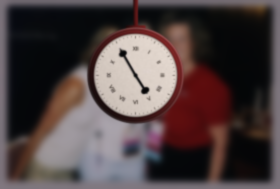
{"hour": 4, "minute": 55}
